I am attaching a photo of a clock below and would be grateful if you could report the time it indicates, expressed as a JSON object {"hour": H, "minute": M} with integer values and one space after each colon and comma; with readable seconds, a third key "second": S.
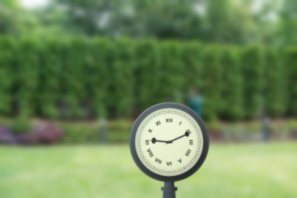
{"hour": 9, "minute": 11}
